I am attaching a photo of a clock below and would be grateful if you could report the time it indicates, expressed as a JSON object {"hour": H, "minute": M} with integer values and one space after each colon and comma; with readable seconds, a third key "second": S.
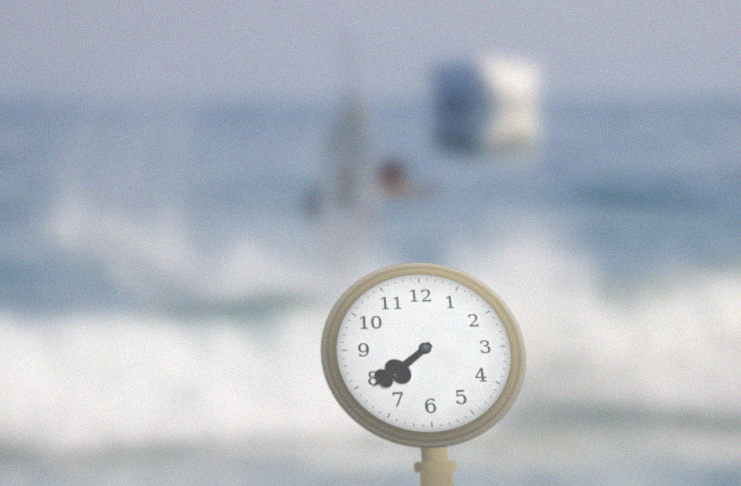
{"hour": 7, "minute": 39}
